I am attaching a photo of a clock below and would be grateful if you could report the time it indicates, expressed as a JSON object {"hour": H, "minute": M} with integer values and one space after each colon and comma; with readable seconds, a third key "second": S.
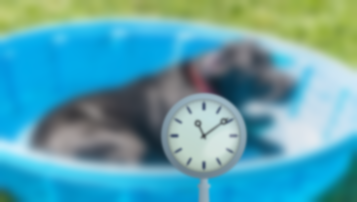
{"hour": 11, "minute": 9}
